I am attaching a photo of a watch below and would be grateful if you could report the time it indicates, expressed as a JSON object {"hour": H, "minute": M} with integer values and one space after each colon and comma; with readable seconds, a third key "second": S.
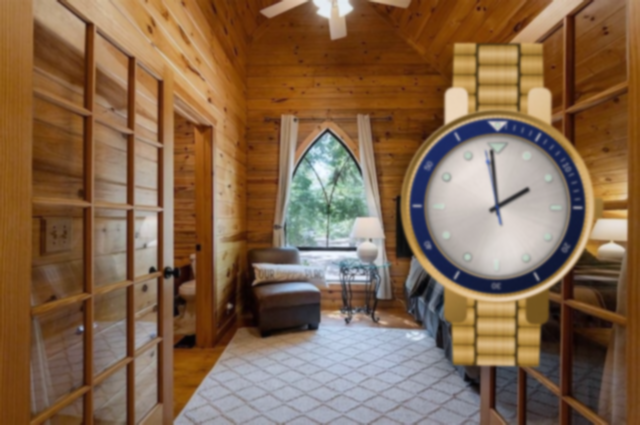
{"hour": 1, "minute": 58, "second": 58}
